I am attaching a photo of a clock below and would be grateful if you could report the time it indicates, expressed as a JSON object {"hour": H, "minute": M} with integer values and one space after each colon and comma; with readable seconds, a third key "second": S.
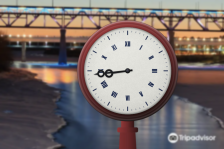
{"hour": 8, "minute": 44}
